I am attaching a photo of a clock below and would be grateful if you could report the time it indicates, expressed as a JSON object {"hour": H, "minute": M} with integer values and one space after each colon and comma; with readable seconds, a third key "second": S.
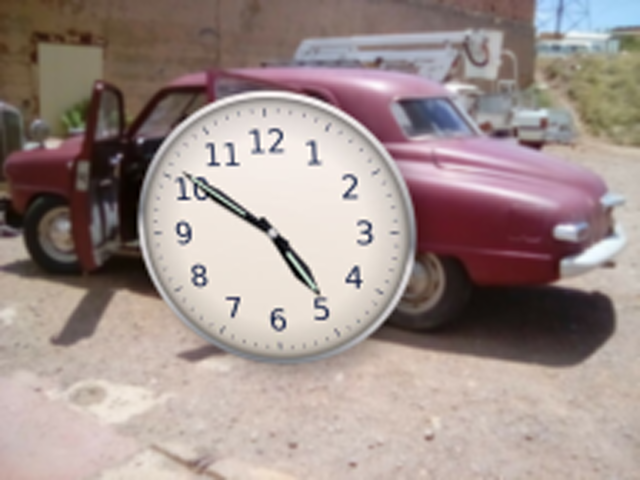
{"hour": 4, "minute": 51}
